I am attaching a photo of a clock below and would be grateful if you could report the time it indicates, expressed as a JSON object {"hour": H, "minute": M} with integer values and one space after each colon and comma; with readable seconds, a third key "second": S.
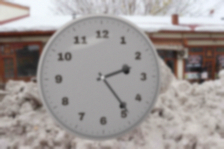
{"hour": 2, "minute": 24}
